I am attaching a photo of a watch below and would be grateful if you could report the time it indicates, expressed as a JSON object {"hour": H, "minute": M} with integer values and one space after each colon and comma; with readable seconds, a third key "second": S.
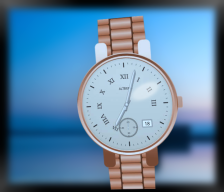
{"hour": 7, "minute": 3}
